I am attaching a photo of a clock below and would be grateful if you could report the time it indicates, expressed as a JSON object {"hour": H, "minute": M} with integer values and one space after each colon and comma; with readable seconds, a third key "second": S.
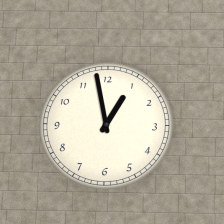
{"hour": 12, "minute": 58}
